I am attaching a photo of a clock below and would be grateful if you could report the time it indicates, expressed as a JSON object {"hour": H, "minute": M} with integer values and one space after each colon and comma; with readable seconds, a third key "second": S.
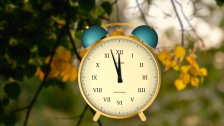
{"hour": 11, "minute": 57}
